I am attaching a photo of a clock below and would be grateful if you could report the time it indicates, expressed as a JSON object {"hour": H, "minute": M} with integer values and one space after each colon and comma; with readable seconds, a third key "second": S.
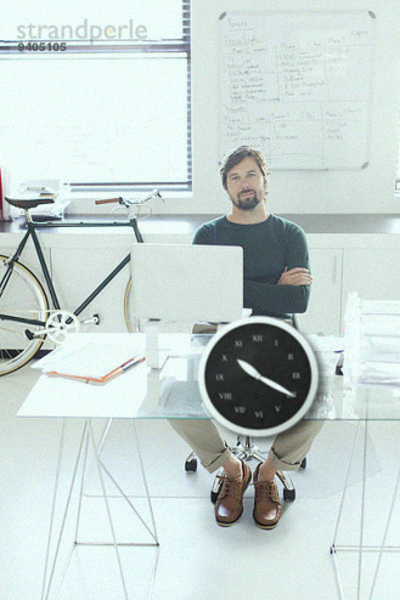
{"hour": 10, "minute": 20}
